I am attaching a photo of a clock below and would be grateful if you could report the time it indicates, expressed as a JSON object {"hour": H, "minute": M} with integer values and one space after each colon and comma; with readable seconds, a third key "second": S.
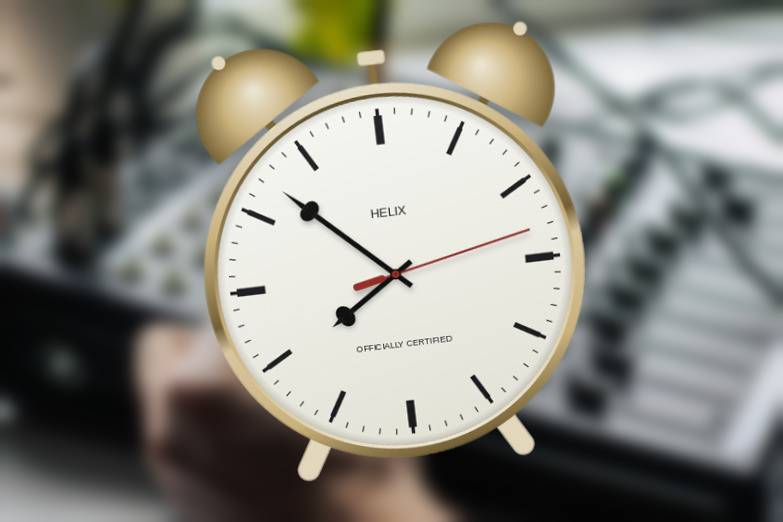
{"hour": 7, "minute": 52, "second": 13}
